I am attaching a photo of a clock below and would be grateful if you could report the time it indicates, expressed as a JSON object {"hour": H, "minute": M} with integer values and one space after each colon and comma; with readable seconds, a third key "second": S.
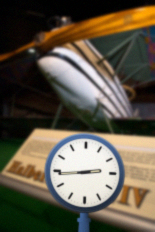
{"hour": 2, "minute": 44}
